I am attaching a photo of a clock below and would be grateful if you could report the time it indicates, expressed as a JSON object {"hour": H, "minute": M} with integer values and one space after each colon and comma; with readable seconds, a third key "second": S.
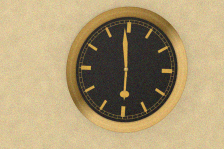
{"hour": 5, "minute": 59}
